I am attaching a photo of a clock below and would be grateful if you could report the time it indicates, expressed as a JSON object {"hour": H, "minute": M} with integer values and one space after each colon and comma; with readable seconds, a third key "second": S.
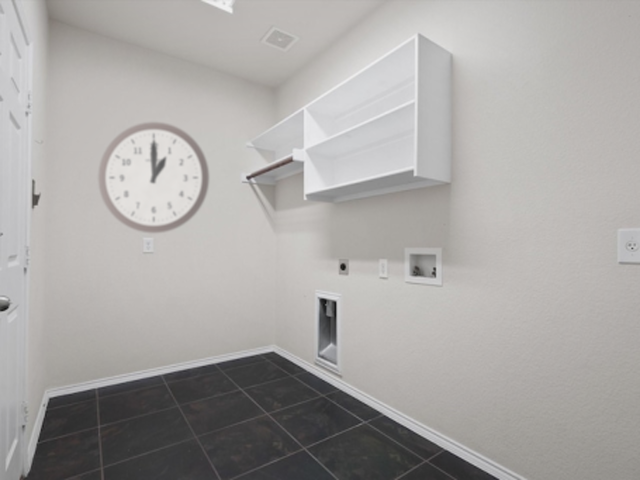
{"hour": 1, "minute": 0}
